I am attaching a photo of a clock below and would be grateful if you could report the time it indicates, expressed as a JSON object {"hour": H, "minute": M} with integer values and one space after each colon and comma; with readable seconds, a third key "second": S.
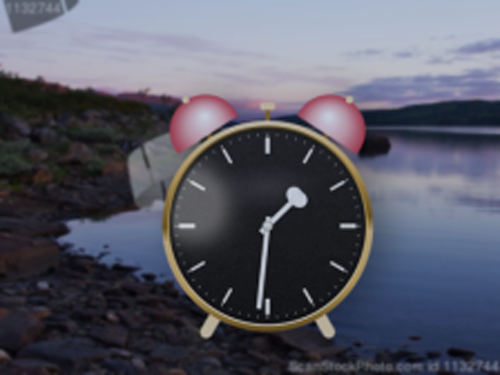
{"hour": 1, "minute": 31}
